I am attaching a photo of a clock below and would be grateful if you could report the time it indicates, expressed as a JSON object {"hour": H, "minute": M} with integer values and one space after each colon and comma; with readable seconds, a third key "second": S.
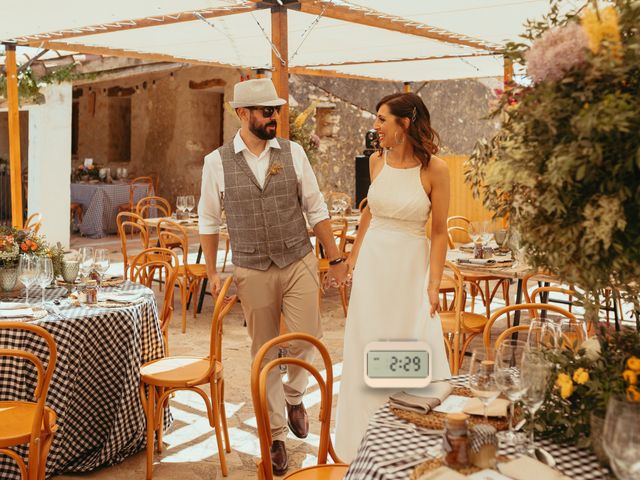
{"hour": 2, "minute": 29}
